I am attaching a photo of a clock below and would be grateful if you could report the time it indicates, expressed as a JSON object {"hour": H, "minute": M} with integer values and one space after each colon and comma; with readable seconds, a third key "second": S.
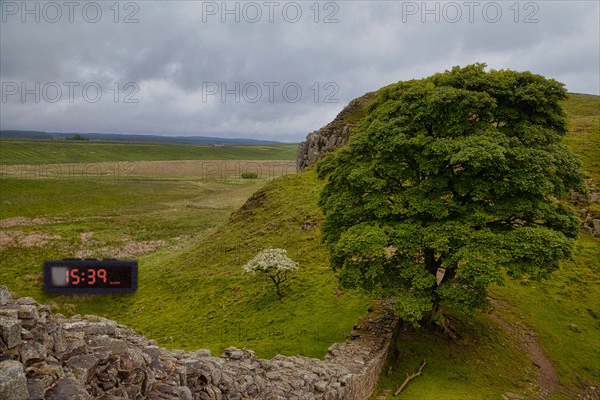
{"hour": 15, "minute": 39}
